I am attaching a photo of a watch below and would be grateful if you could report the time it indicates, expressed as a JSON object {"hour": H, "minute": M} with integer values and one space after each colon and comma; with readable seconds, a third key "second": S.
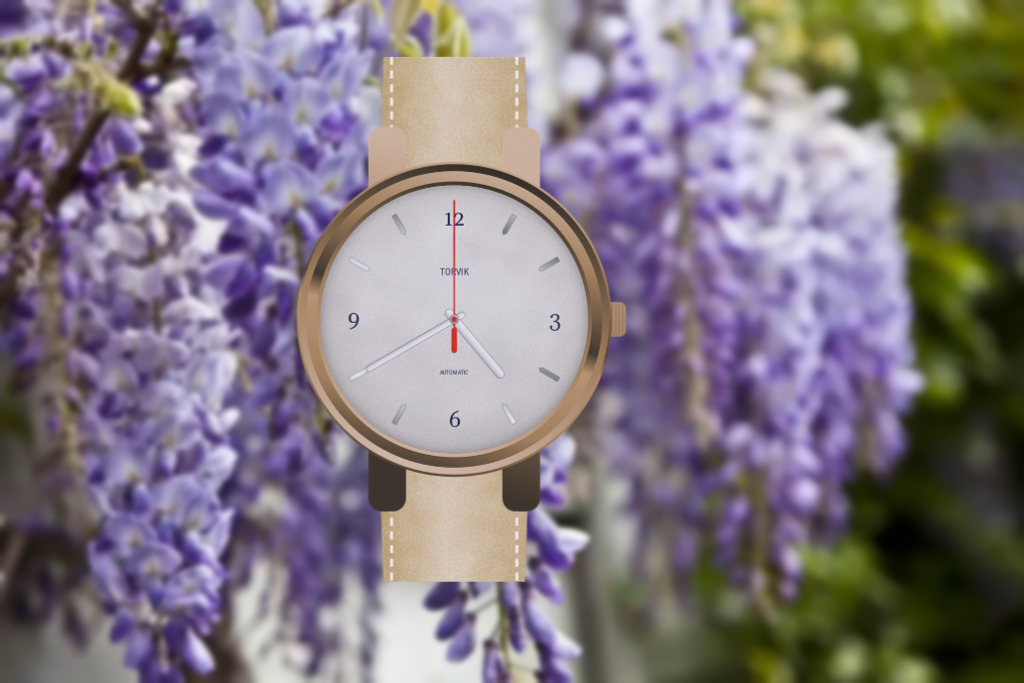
{"hour": 4, "minute": 40, "second": 0}
